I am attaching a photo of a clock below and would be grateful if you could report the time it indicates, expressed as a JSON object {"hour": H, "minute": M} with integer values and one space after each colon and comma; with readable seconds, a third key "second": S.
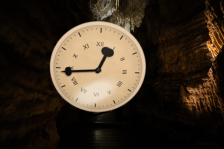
{"hour": 12, "minute": 44}
